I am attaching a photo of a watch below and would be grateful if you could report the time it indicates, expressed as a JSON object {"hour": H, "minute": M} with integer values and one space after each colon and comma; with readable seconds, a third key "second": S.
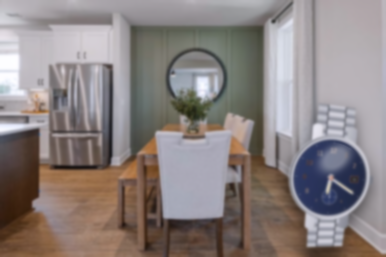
{"hour": 6, "minute": 20}
